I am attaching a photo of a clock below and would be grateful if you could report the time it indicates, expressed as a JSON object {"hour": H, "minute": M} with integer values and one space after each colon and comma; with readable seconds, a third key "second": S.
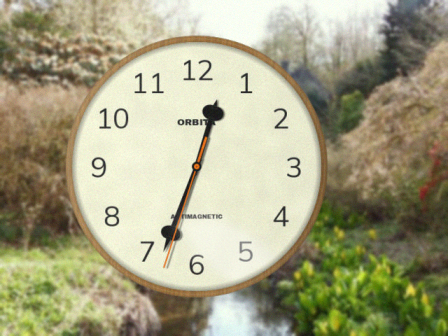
{"hour": 12, "minute": 33, "second": 33}
